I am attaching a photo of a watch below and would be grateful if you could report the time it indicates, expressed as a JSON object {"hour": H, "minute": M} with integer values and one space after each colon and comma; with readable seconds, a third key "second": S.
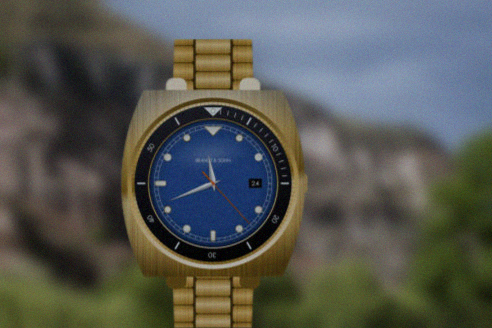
{"hour": 11, "minute": 41, "second": 23}
